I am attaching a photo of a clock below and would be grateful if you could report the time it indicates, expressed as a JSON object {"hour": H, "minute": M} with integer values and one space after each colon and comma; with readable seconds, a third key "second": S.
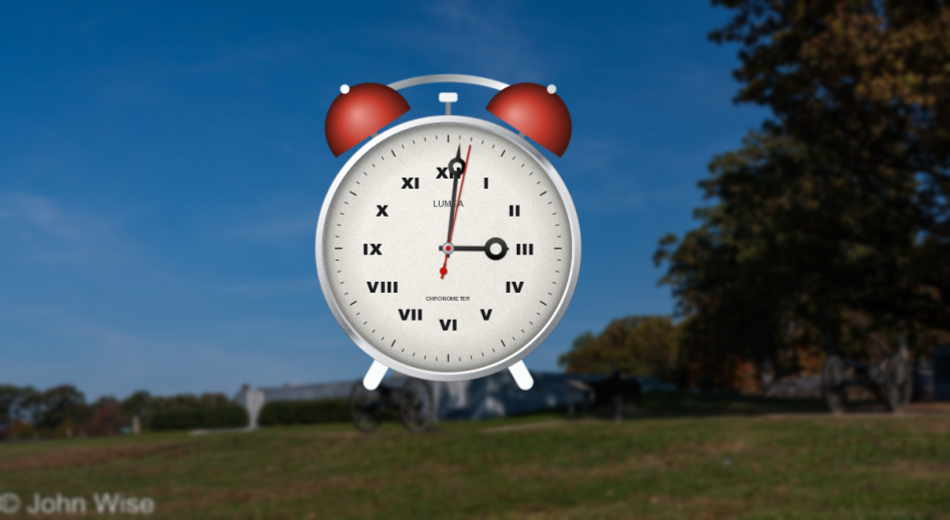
{"hour": 3, "minute": 1, "second": 2}
